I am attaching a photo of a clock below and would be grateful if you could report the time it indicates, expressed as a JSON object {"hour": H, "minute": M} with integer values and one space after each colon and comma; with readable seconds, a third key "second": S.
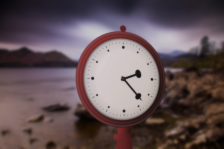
{"hour": 2, "minute": 23}
